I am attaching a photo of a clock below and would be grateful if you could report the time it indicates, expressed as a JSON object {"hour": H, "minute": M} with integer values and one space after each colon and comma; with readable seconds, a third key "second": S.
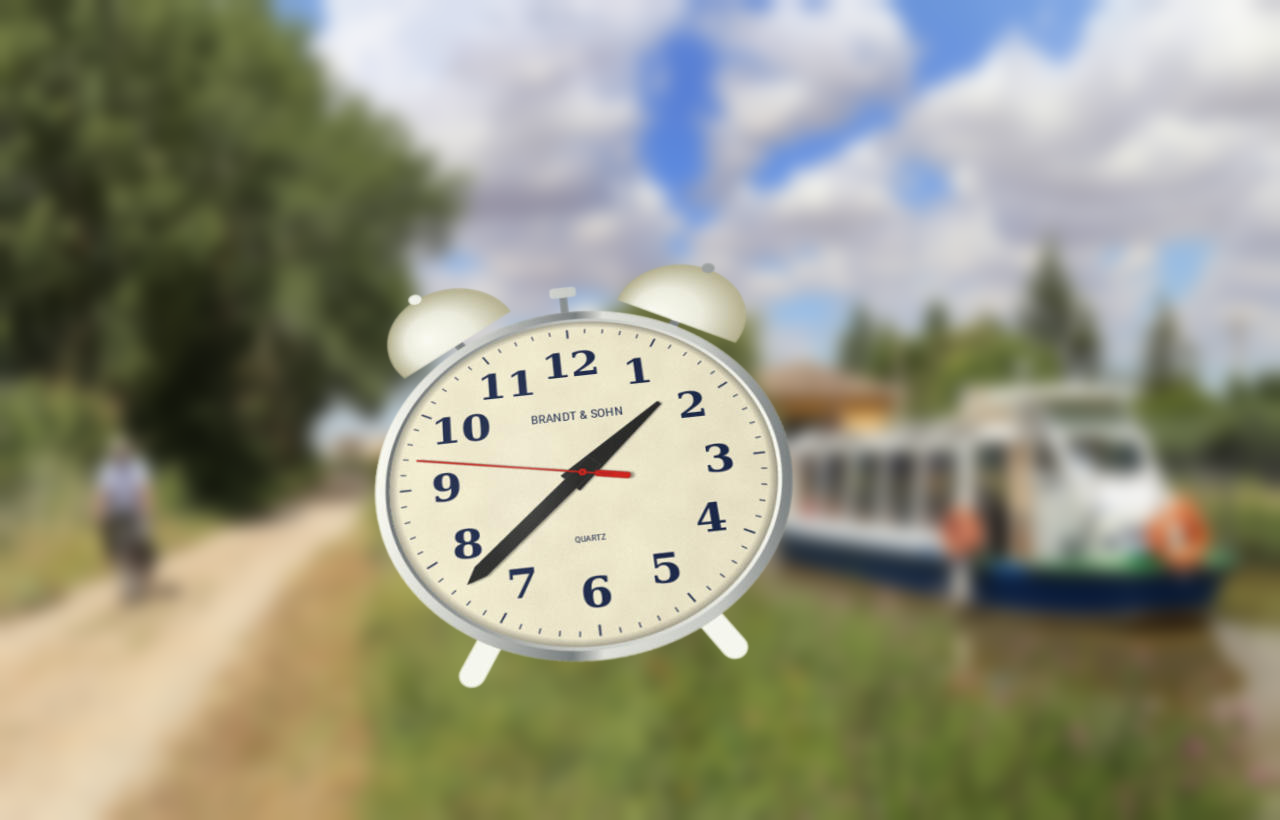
{"hour": 1, "minute": 37, "second": 47}
